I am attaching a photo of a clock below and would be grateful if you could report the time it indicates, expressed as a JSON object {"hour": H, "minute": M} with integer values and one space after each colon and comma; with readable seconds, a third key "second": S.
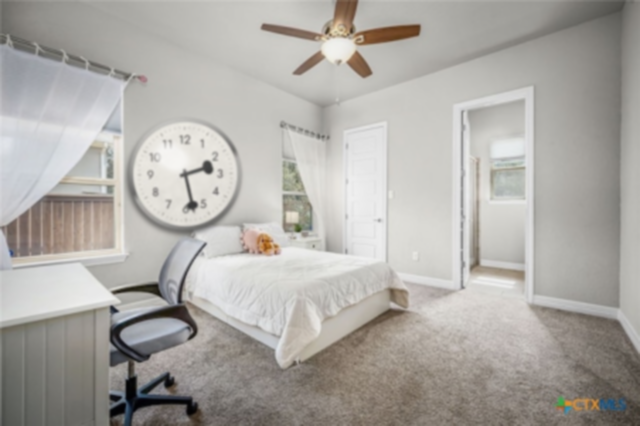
{"hour": 2, "minute": 28}
